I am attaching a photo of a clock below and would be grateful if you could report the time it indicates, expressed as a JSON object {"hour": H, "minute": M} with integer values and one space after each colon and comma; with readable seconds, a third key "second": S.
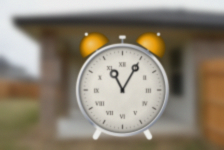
{"hour": 11, "minute": 5}
